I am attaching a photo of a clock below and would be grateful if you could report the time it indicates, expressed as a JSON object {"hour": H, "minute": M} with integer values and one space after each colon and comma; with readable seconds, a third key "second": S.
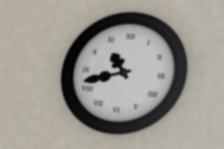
{"hour": 10, "minute": 42}
